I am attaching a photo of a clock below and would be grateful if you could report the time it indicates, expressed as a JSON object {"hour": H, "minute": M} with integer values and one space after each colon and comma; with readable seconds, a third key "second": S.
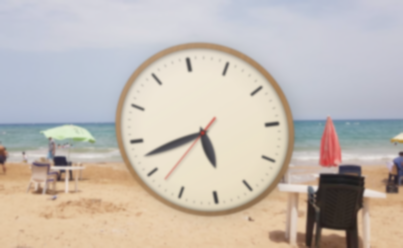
{"hour": 5, "minute": 42, "second": 38}
